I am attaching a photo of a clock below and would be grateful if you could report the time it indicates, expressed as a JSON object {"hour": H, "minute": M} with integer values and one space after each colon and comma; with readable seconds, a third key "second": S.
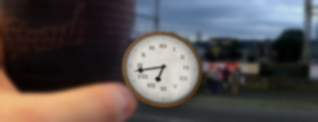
{"hour": 6, "minute": 43}
